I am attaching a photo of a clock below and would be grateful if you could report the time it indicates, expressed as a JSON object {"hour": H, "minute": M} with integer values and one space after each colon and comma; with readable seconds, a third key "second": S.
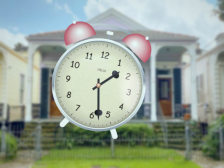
{"hour": 1, "minute": 28}
